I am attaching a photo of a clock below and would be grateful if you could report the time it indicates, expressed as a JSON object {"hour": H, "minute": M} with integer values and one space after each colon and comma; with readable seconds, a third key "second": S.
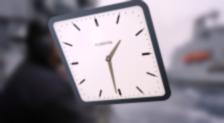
{"hour": 1, "minute": 31}
